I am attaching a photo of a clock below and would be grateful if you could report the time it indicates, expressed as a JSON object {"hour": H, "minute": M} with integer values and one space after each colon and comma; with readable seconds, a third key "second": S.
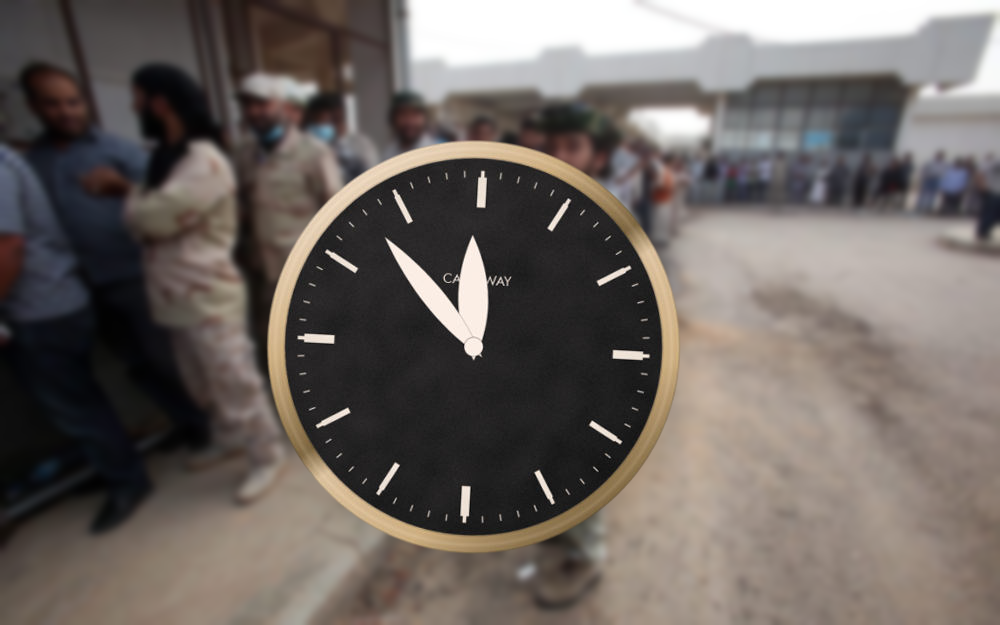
{"hour": 11, "minute": 53}
